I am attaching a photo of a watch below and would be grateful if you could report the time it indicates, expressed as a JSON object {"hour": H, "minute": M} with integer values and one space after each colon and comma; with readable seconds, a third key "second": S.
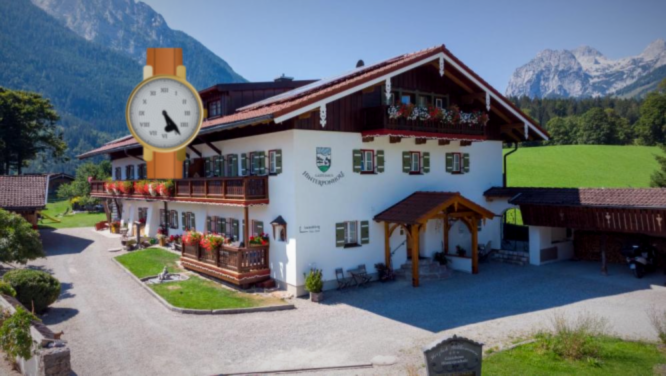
{"hour": 5, "minute": 24}
